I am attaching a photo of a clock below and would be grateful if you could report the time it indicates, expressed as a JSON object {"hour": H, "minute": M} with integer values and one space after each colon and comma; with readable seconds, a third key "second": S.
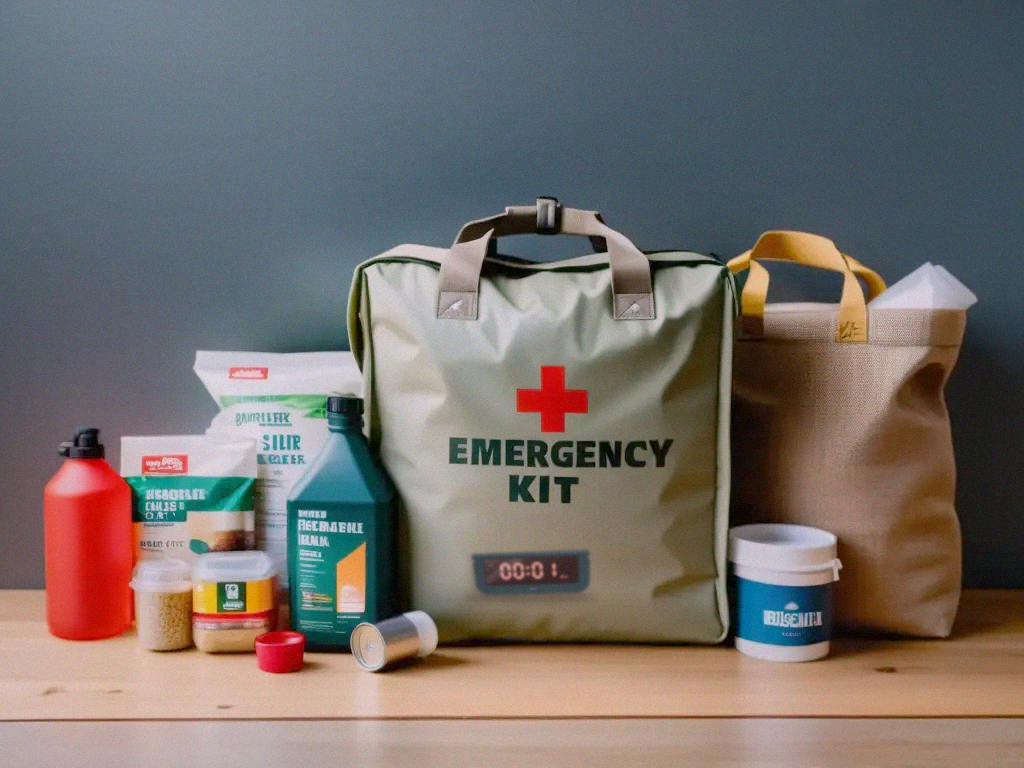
{"hour": 0, "minute": 1}
